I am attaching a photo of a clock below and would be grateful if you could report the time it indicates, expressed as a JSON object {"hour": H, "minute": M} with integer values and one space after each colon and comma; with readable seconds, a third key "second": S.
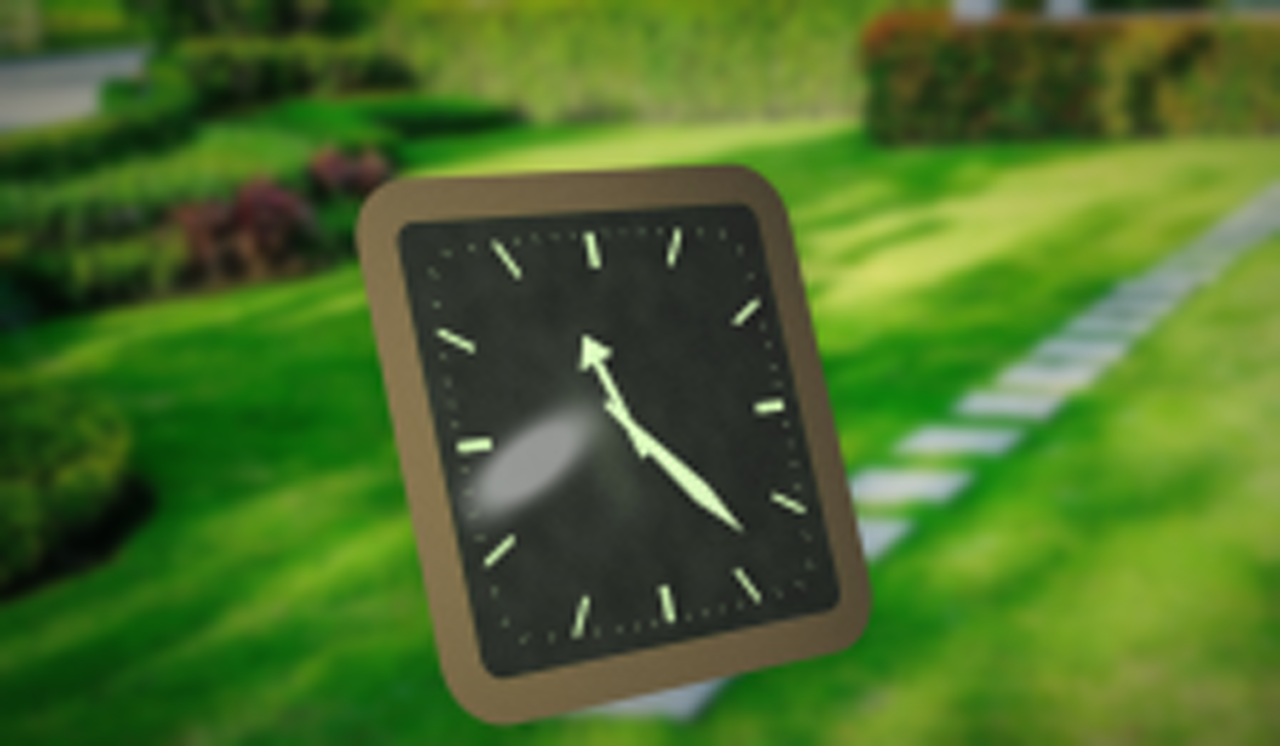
{"hour": 11, "minute": 23}
